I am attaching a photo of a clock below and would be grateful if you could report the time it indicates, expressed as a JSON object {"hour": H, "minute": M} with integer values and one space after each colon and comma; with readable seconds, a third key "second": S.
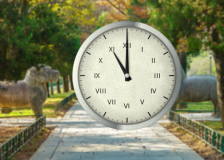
{"hour": 11, "minute": 0}
